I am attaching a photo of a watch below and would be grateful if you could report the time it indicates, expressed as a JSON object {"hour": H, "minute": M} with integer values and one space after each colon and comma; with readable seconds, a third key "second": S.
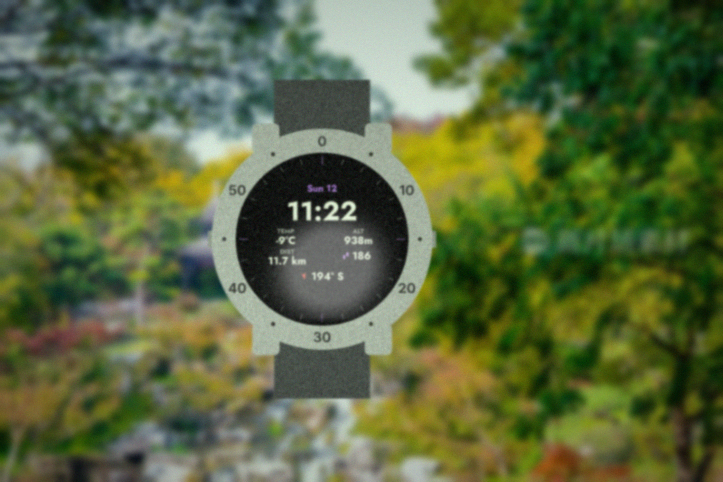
{"hour": 11, "minute": 22}
